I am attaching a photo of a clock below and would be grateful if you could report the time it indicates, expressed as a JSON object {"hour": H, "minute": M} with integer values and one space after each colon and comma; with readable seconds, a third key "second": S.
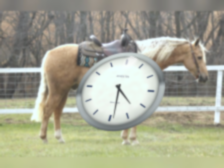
{"hour": 4, "minute": 29}
